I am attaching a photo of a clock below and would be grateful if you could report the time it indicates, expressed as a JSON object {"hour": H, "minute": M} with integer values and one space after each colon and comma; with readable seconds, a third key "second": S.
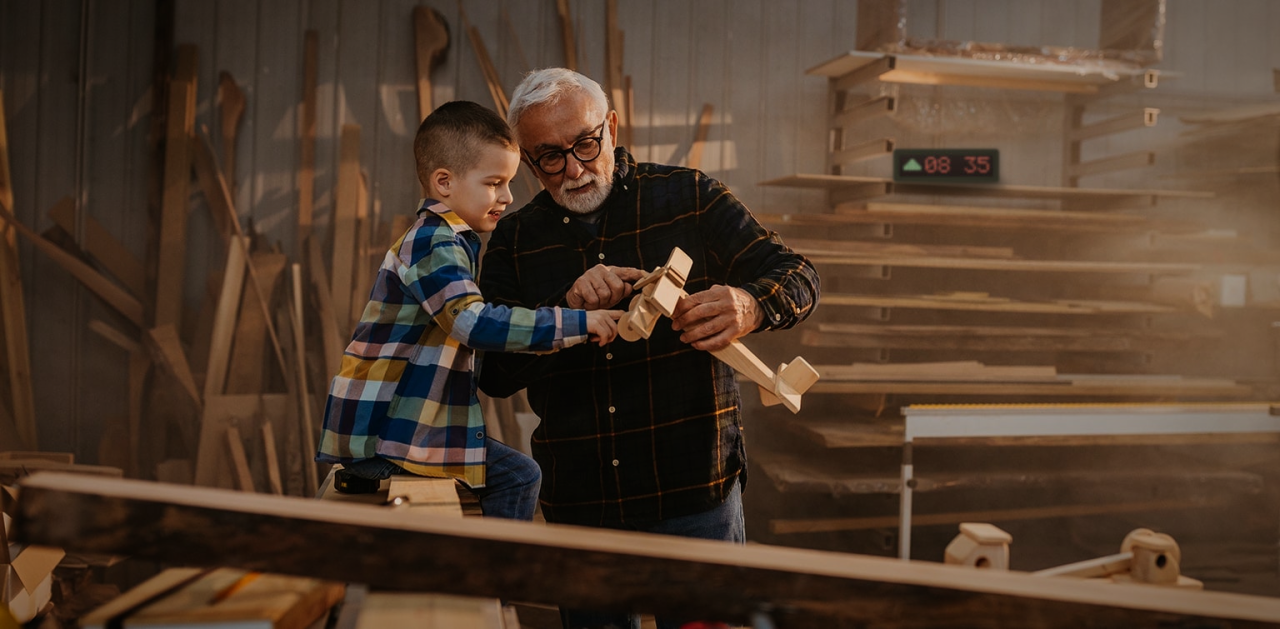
{"hour": 8, "minute": 35}
